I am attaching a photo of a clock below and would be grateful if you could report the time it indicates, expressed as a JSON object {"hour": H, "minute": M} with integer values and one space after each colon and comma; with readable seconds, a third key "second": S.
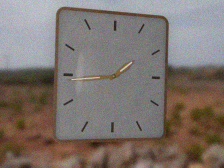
{"hour": 1, "minute": 44}
